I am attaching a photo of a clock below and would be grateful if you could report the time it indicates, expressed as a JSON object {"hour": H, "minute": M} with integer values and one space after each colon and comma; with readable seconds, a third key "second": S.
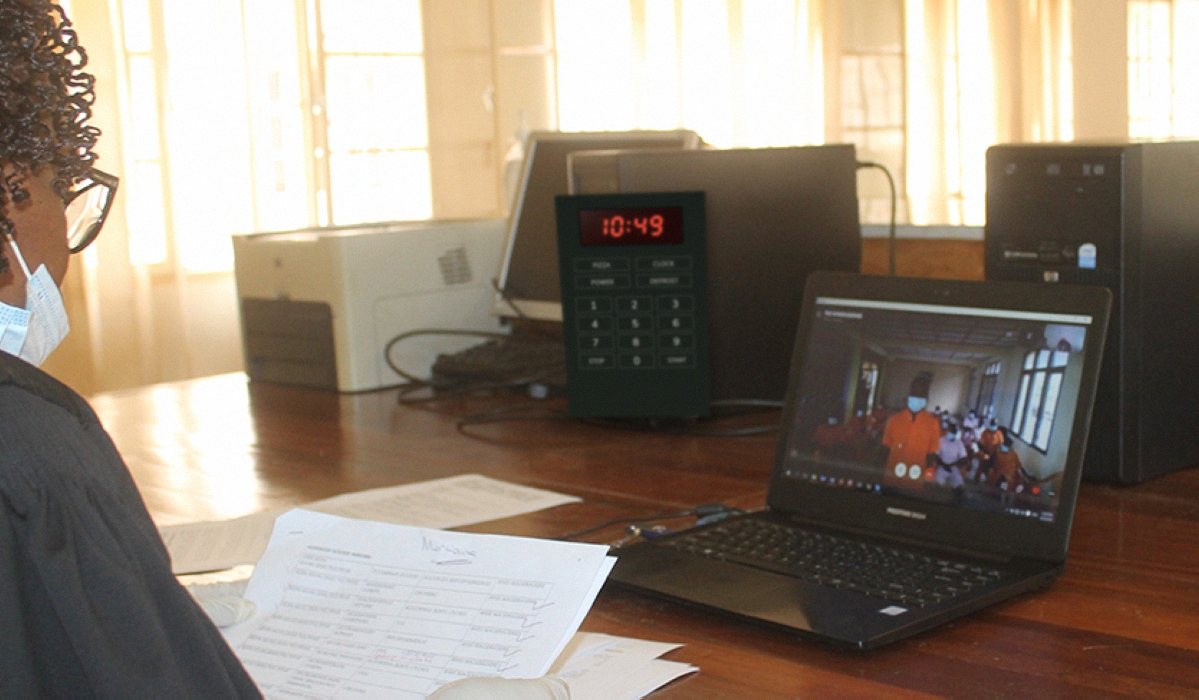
{"hour": 10, "minute": 49}
